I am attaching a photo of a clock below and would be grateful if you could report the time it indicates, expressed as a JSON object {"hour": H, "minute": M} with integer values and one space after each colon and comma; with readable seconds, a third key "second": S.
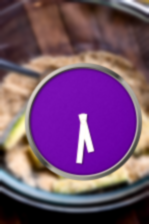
{"hour": 5, "minute": 31}
